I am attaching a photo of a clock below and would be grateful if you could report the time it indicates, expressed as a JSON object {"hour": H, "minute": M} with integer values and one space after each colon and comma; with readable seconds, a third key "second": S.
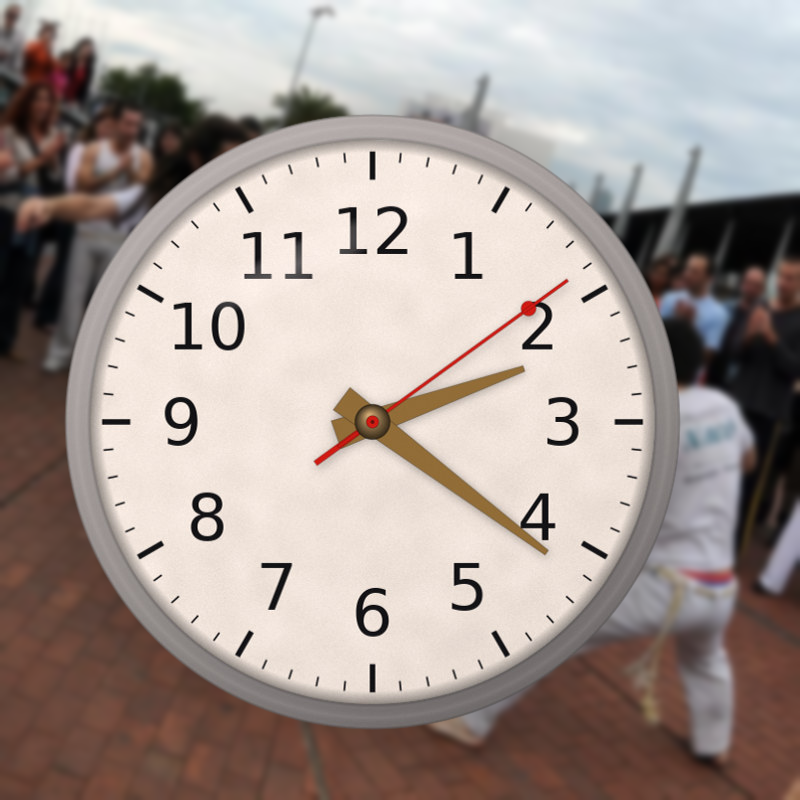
{"hour": 2, "minute": 21, "second": 9}
